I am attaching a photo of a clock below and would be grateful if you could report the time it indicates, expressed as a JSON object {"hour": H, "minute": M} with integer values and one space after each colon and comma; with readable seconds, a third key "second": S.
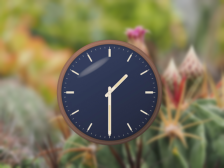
{"hour": 1, "minute": 30}
